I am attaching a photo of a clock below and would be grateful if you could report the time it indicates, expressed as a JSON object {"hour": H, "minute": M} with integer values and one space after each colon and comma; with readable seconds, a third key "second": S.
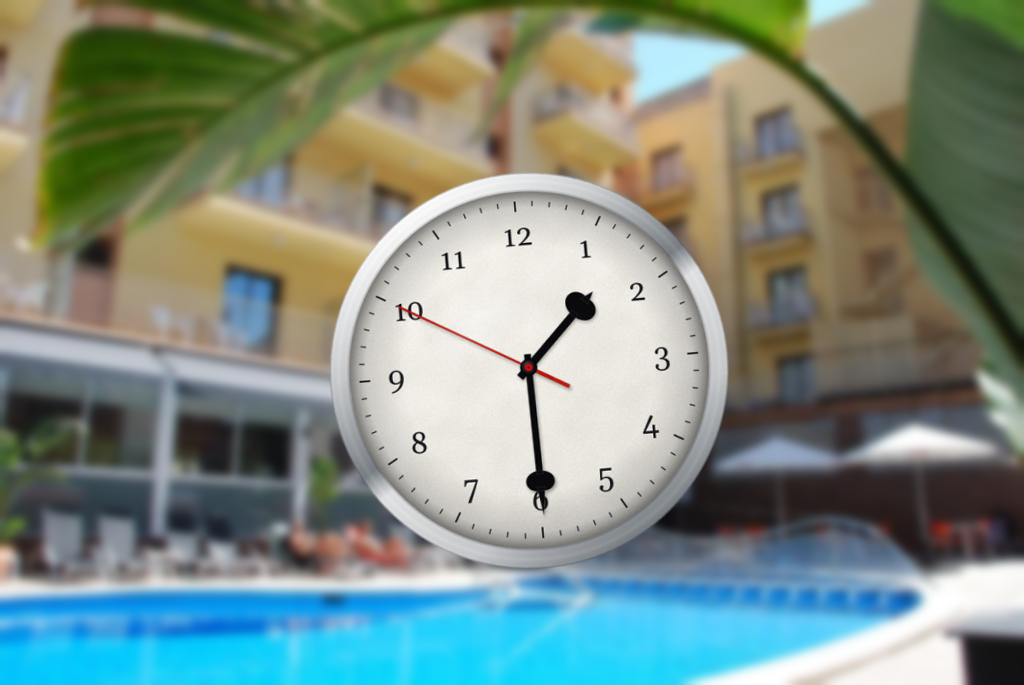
{"hour": 1, "minute": 29, "second": 50}
